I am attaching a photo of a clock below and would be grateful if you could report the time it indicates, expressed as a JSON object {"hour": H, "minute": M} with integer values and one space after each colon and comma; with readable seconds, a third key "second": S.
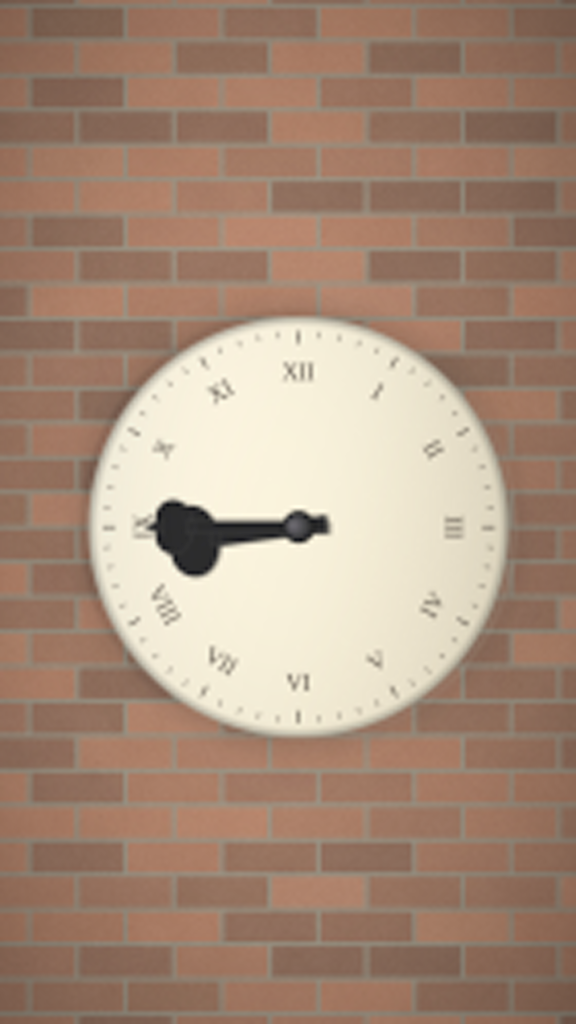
{"hour": 8, "minute": 45}
